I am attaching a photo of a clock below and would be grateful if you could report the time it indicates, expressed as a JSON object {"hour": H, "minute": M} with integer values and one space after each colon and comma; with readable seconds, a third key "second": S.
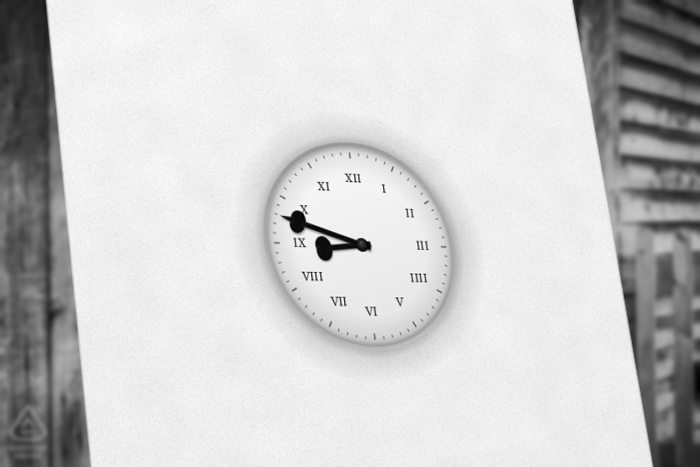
{"hour": 8, "minute": 48}
